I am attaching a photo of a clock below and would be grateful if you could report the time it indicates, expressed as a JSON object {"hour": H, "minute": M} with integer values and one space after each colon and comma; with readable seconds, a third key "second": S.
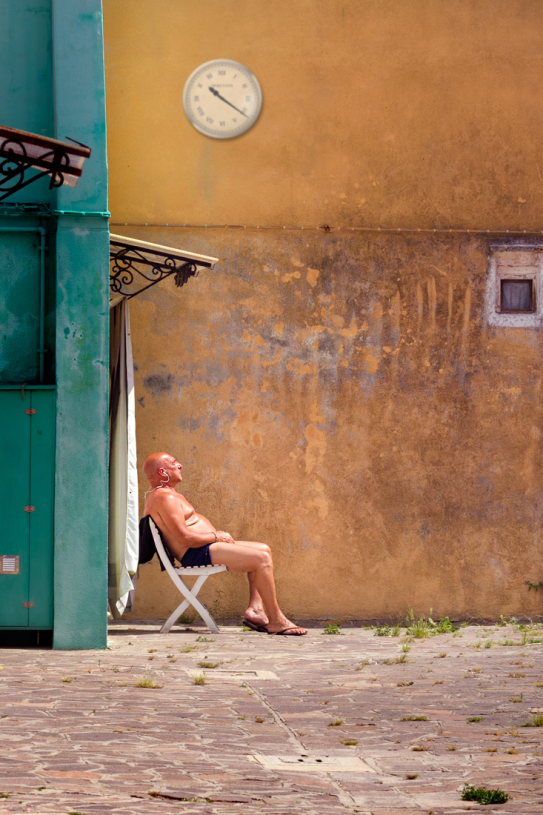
{"hour": 10, "minute": 21}
